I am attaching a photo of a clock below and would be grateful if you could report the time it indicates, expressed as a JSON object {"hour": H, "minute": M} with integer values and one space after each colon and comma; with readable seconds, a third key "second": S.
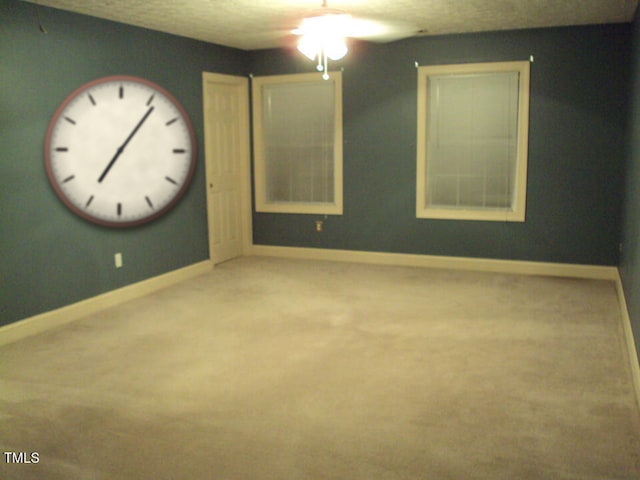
{"hour": 7, "minute": 6}
